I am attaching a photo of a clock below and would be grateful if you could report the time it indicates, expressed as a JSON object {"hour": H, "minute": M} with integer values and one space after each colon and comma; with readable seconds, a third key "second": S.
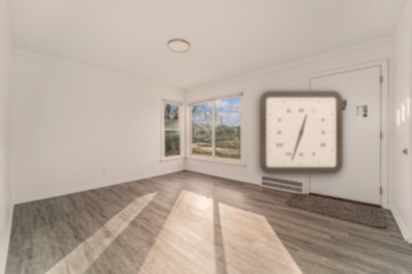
{"hour": 12, "minute": 33}
